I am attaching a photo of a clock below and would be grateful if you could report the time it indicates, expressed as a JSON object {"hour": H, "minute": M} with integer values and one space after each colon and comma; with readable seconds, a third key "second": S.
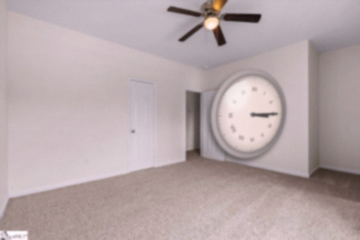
{"hour": 3, "minute": 15}
